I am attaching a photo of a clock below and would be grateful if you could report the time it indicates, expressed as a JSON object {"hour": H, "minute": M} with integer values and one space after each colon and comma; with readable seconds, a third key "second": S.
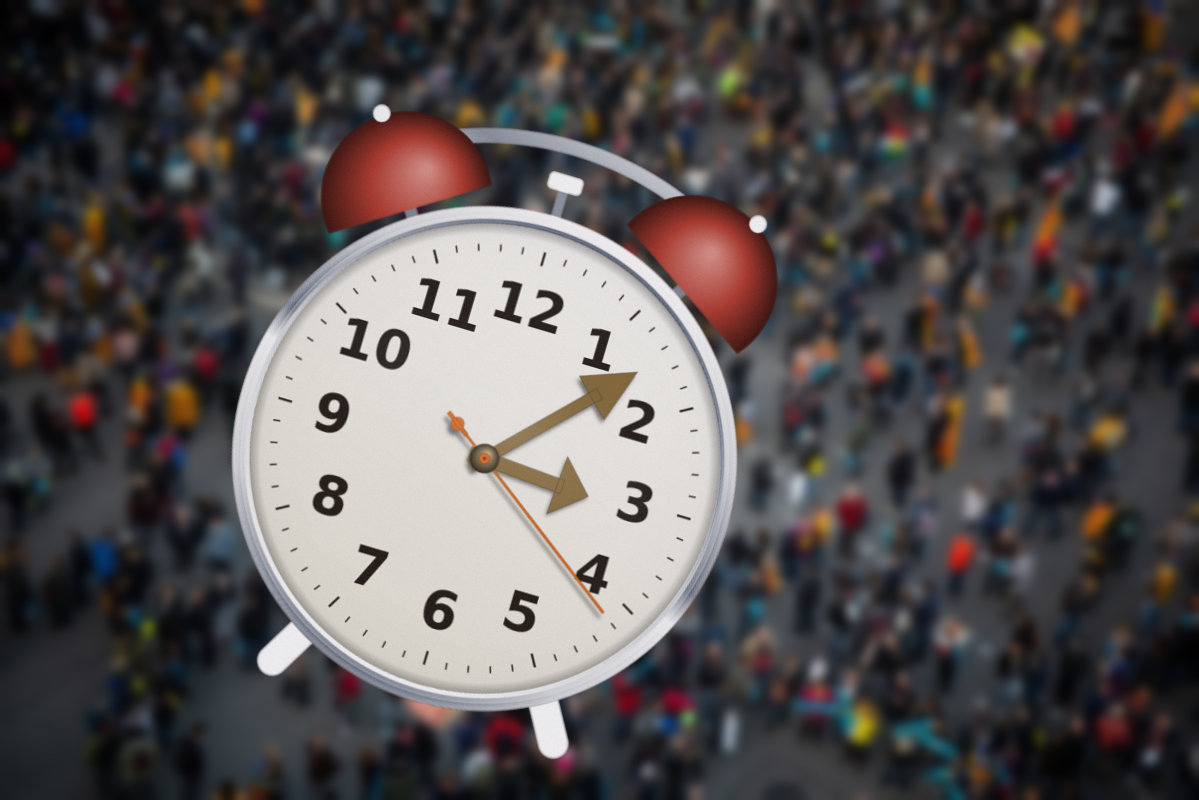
{"hour": 3, "minute": 7, "second": 21}
